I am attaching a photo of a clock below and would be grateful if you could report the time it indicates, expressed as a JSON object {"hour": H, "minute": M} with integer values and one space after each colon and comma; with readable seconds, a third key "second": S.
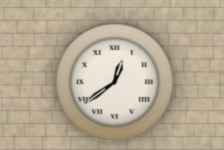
{"hour": 12, "minute": 39}
